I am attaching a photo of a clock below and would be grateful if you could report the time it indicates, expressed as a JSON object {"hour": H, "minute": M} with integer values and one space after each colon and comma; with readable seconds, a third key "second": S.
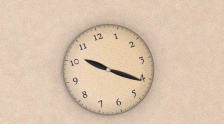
{"hour": 10, "minute": 21}
